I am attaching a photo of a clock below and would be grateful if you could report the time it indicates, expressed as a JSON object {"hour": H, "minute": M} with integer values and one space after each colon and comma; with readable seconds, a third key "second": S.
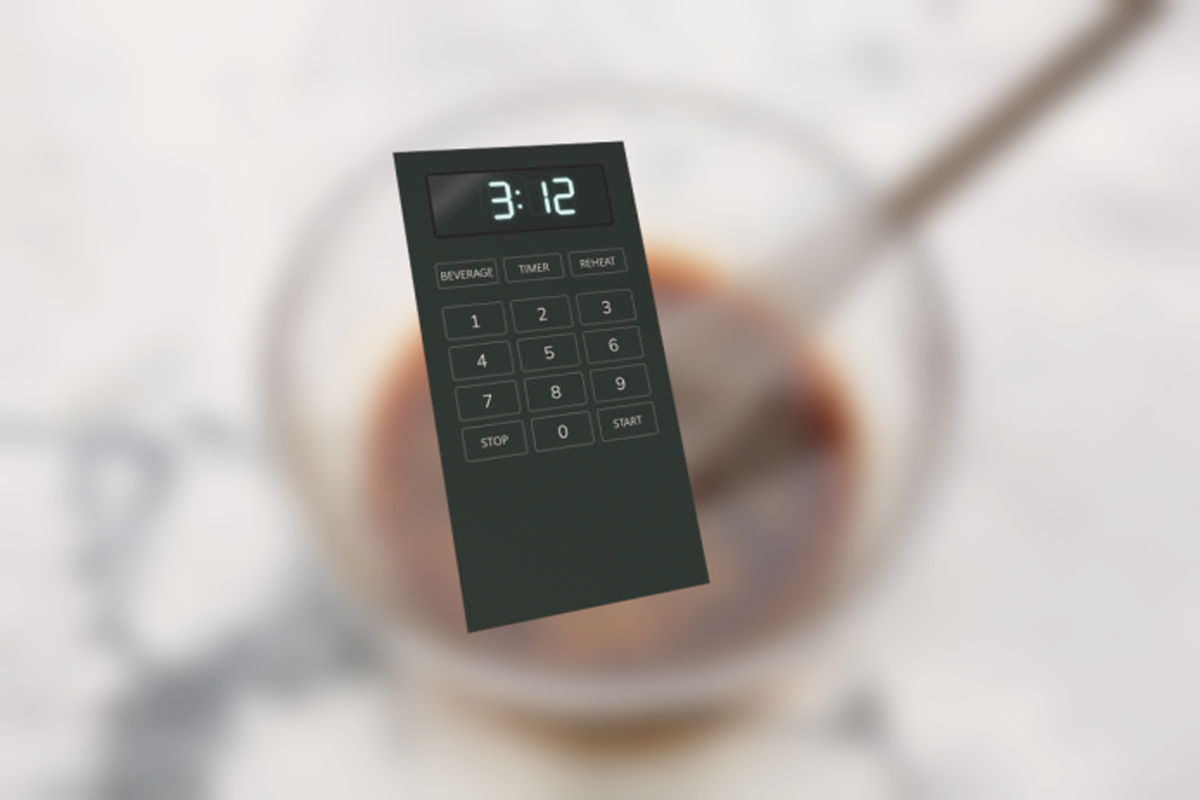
{"hour": 3, "minute": 12}
